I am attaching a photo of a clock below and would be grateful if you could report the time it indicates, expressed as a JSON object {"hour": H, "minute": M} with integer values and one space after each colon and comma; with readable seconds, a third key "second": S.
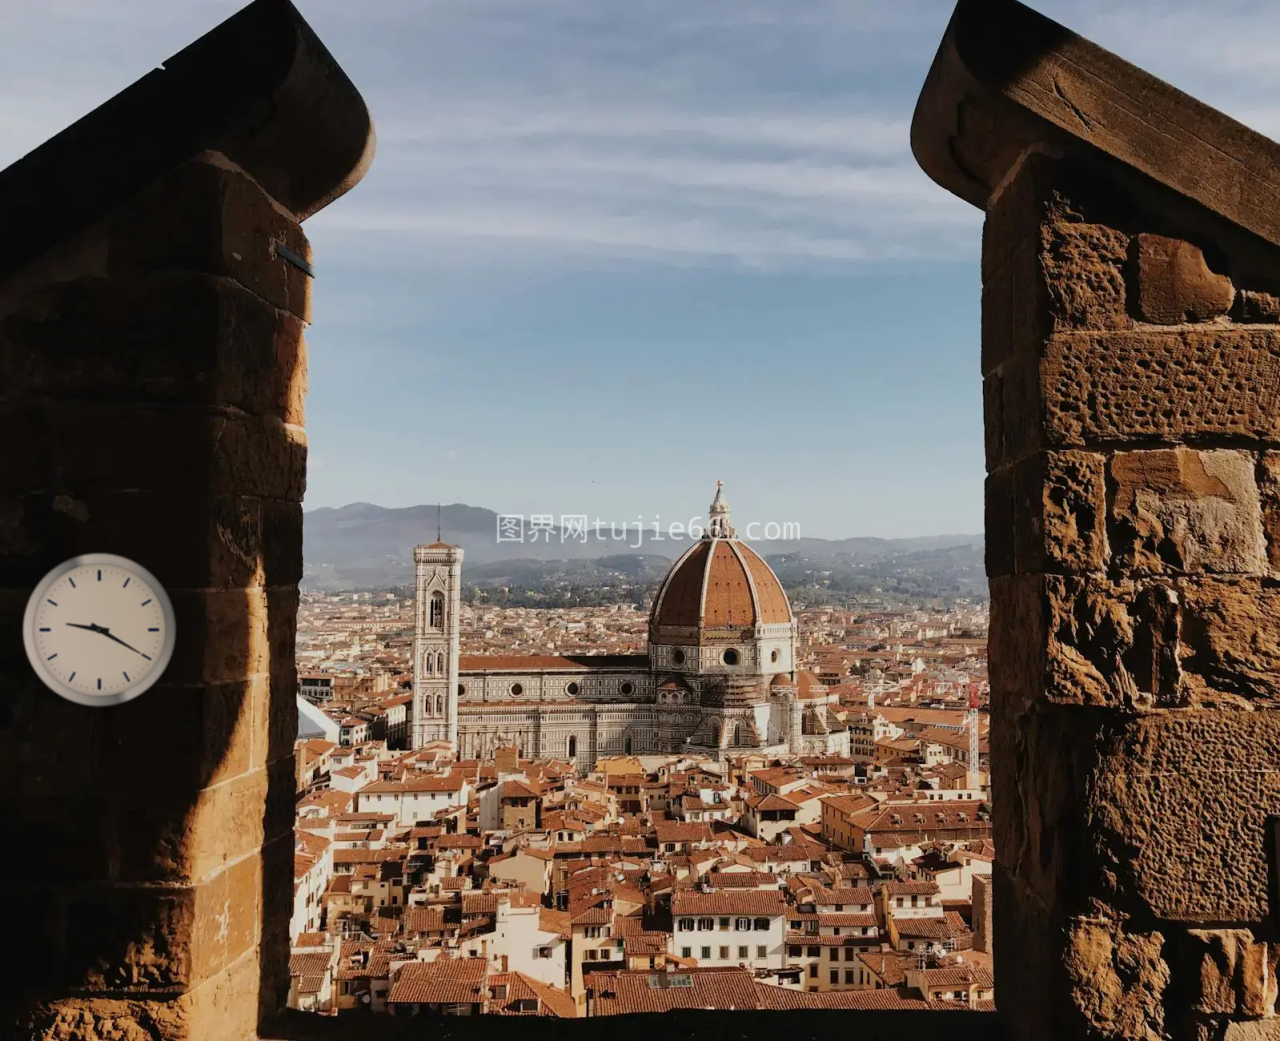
{"hour": 9, "minute": 20}
